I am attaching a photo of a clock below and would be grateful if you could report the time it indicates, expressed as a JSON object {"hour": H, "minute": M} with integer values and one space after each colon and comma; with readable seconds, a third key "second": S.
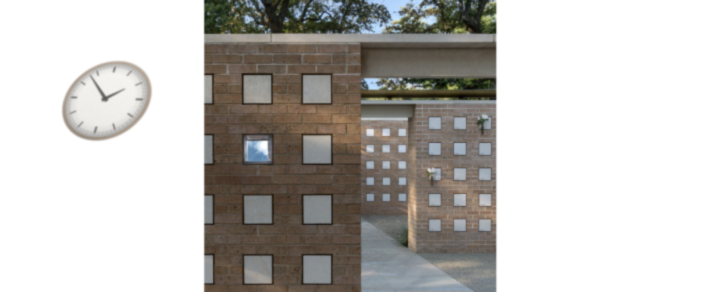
{"hour": 1, "minute": 53}
